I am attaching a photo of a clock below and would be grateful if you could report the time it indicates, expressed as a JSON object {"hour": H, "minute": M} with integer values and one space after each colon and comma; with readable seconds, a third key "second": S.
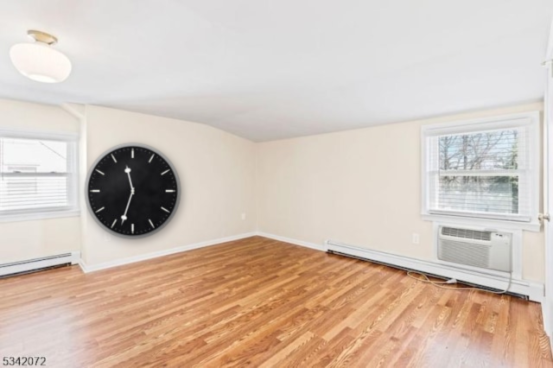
{"hour": 11, "minute": 33}
